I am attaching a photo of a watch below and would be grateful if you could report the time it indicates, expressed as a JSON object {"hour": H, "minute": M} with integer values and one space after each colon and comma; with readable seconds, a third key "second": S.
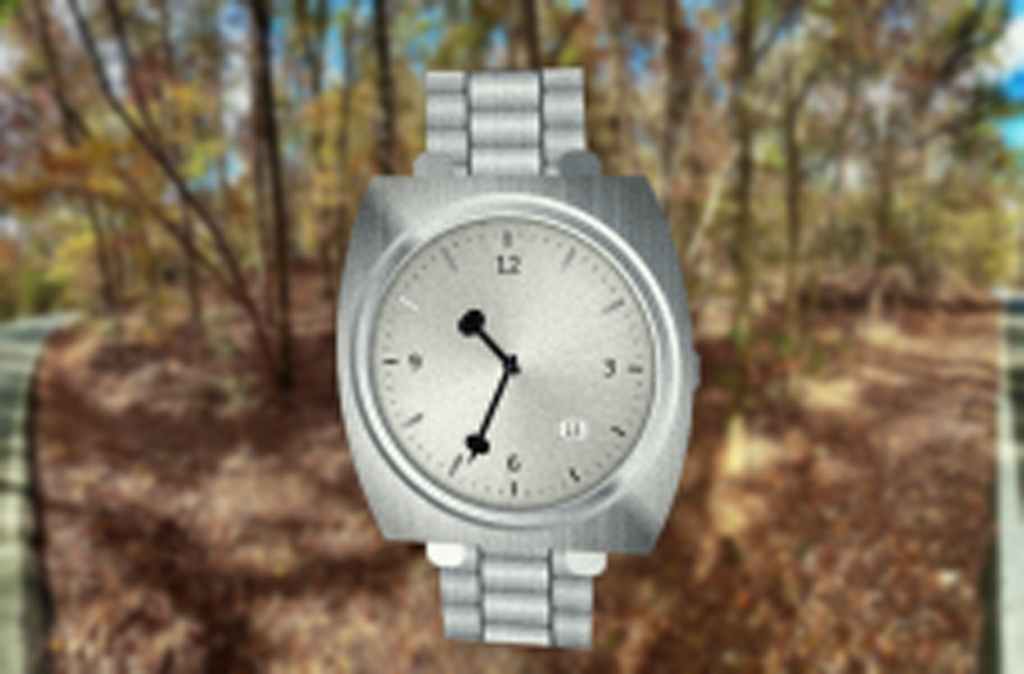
{"hour": 10, "minute": 34}
